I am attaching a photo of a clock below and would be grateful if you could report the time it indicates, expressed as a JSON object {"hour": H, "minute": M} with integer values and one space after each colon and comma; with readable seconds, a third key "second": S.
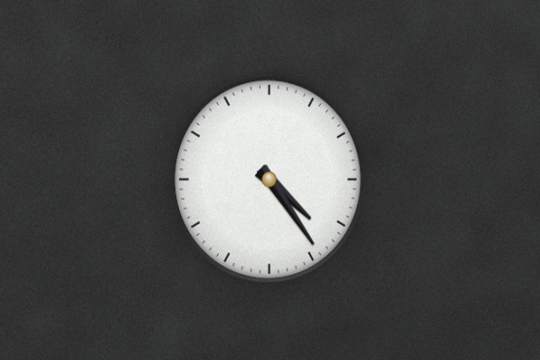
{"hour": 4, "minute": 24}
